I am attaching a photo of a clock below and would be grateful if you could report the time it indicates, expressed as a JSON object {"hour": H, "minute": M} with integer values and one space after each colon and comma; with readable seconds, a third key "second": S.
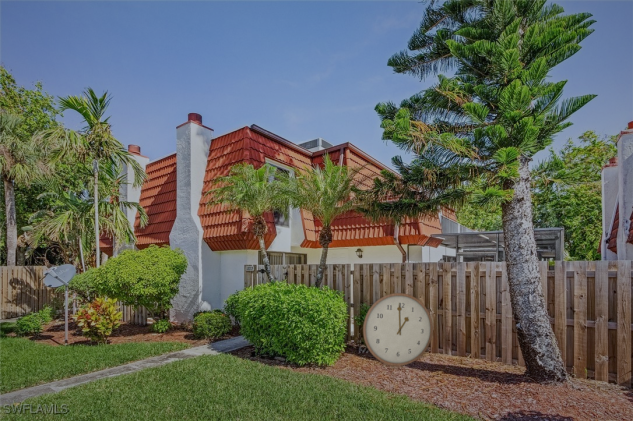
{"hour": 12, "minute": 59}
